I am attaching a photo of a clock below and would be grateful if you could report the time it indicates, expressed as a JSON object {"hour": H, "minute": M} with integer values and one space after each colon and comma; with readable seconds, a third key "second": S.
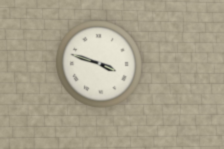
{"hour": 3, "minute": 48}
